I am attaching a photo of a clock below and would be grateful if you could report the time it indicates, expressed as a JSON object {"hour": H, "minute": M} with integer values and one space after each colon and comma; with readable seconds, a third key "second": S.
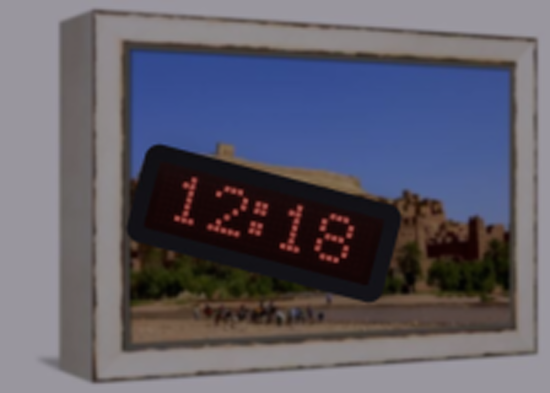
{"hour": 12, "minute": 18}
